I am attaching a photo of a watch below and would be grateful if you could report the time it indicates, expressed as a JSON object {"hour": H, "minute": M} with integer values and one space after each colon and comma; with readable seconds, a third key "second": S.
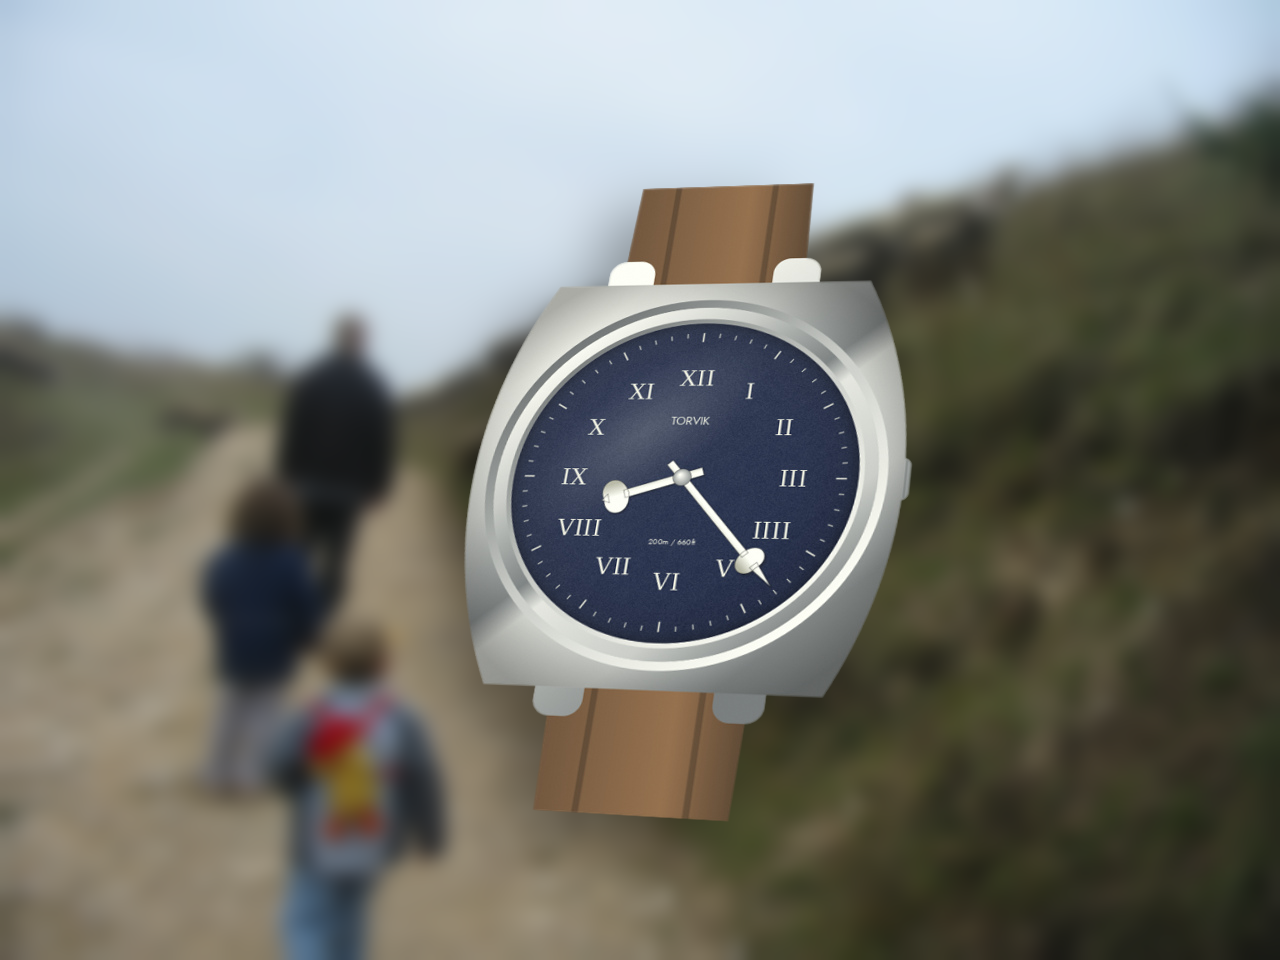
{"hour": 8, "minute": 23}
